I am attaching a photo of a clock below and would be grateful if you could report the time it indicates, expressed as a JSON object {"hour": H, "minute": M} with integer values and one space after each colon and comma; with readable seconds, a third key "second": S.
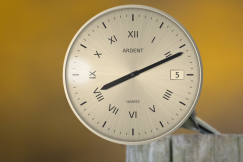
{"hour": 8, "minute": 11}
